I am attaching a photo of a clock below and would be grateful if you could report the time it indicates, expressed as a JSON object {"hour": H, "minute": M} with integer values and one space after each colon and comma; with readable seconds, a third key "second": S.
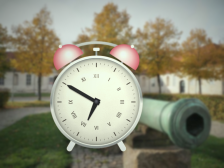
{"hour": 6, "minute": 50}
